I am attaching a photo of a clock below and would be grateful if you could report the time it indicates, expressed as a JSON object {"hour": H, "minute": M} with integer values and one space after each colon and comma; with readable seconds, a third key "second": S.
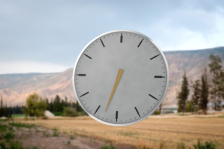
{"hour": 6, "minute": 33}
